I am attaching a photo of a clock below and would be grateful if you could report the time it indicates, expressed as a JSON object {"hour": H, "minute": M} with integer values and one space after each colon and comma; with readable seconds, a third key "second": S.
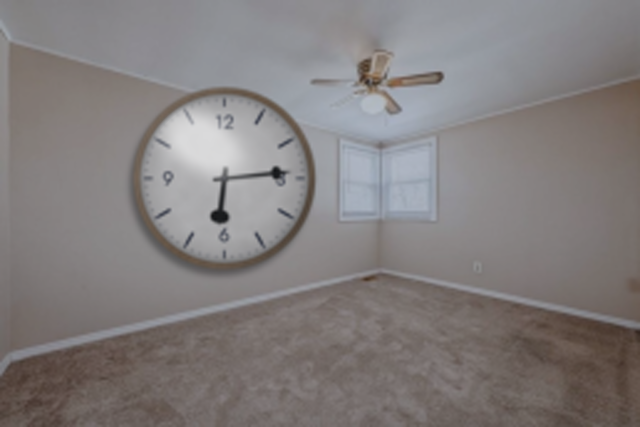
{"hour": 6, "minute": 14}
